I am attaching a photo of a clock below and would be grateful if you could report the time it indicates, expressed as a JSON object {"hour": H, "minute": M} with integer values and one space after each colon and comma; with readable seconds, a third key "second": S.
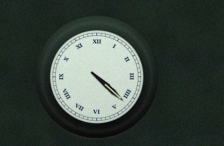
{"hour": 4, "minute": 22}
